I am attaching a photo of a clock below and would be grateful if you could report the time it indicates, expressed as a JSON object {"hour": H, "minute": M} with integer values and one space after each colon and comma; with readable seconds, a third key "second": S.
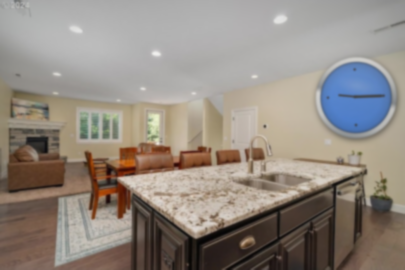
{"hour": 9, "minute": 15}
